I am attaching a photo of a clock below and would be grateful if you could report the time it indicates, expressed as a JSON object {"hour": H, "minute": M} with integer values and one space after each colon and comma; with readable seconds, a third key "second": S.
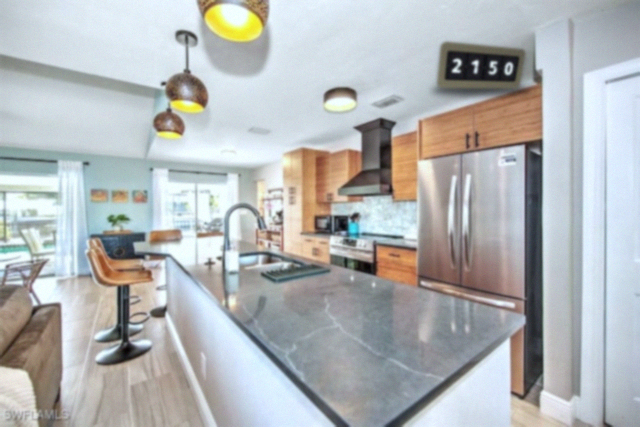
{"hour": 21, "minute": 50}
